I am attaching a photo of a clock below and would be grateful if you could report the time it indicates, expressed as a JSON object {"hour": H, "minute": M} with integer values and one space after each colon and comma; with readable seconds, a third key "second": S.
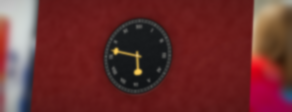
{"hour": 5, "minute": 47}
